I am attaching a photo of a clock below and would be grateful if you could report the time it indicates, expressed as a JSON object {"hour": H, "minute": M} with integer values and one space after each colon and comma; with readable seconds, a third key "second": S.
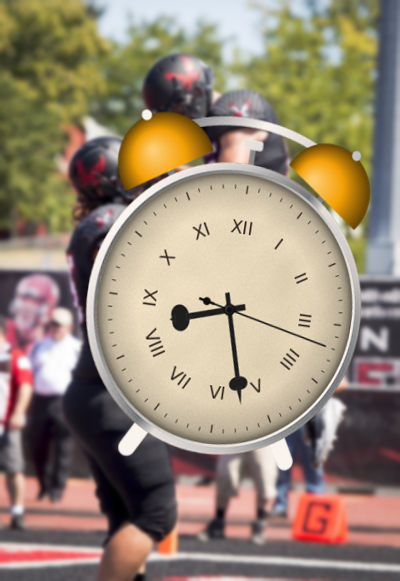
{"hour": 8, "minute": 27, "second": 17}
